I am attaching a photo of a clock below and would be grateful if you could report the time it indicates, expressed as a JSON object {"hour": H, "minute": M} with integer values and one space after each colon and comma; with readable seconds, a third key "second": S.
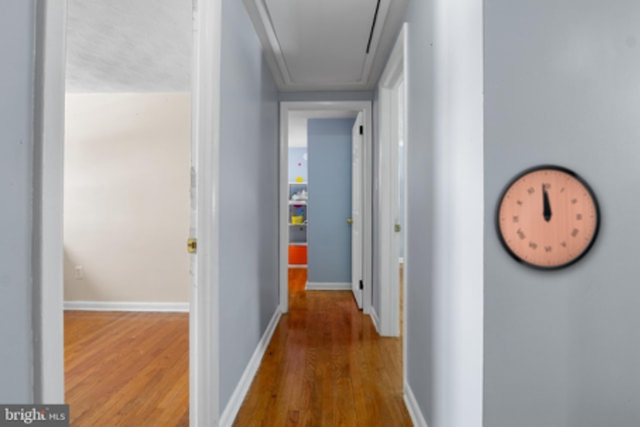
{"hour": 11, "minute": 59}
